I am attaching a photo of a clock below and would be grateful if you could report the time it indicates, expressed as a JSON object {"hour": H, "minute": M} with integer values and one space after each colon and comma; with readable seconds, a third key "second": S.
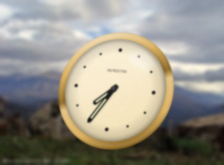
{"hour": 7, "minute": 35}
